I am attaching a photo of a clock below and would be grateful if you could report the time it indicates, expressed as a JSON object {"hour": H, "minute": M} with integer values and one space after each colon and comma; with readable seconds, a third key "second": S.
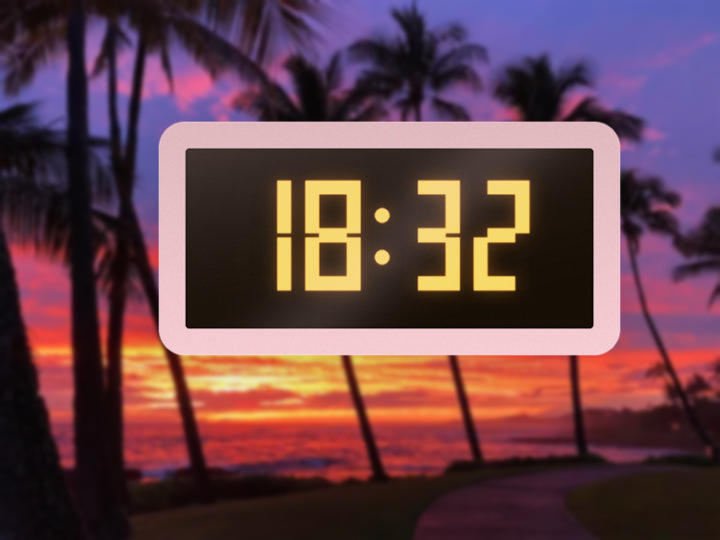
{"hour": 18, "minute": 32}
